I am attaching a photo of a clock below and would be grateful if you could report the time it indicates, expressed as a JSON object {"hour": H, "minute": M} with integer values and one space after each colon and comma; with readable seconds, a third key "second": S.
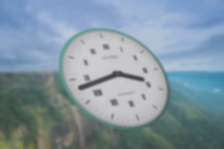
{"hour": 3, "minute": 43}
